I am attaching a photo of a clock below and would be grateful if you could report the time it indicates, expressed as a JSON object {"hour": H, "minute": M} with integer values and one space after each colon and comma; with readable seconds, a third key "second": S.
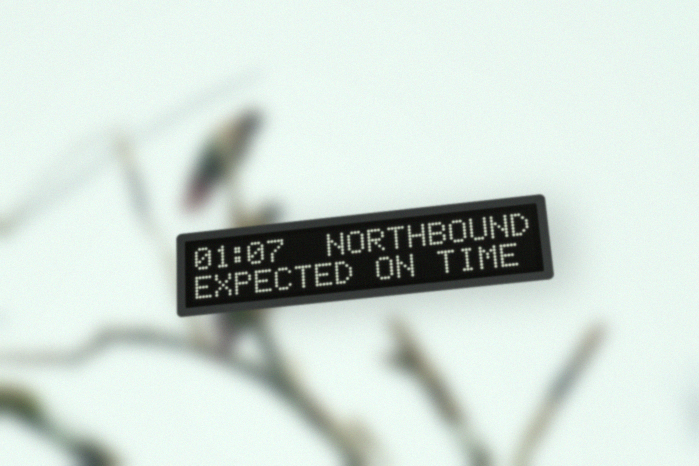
{"hour": 1, "minute": 7}
